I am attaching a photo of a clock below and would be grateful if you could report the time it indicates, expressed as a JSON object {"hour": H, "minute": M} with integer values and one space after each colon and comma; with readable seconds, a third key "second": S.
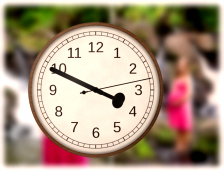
{"hour": 3, "minute": 49, "second": 13}
